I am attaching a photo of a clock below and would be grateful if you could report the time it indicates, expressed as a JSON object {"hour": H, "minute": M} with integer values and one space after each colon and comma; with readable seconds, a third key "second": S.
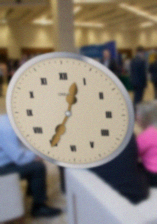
{"hour": 12, "minute": 35}
